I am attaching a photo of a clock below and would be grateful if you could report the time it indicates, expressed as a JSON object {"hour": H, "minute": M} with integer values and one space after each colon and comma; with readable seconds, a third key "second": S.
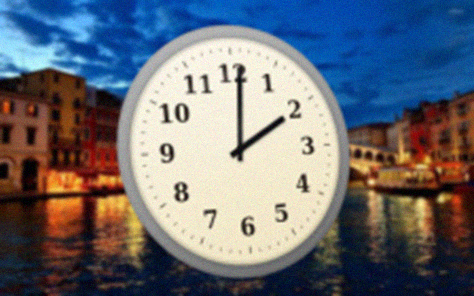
{"hour": 2, "minute": 1}
